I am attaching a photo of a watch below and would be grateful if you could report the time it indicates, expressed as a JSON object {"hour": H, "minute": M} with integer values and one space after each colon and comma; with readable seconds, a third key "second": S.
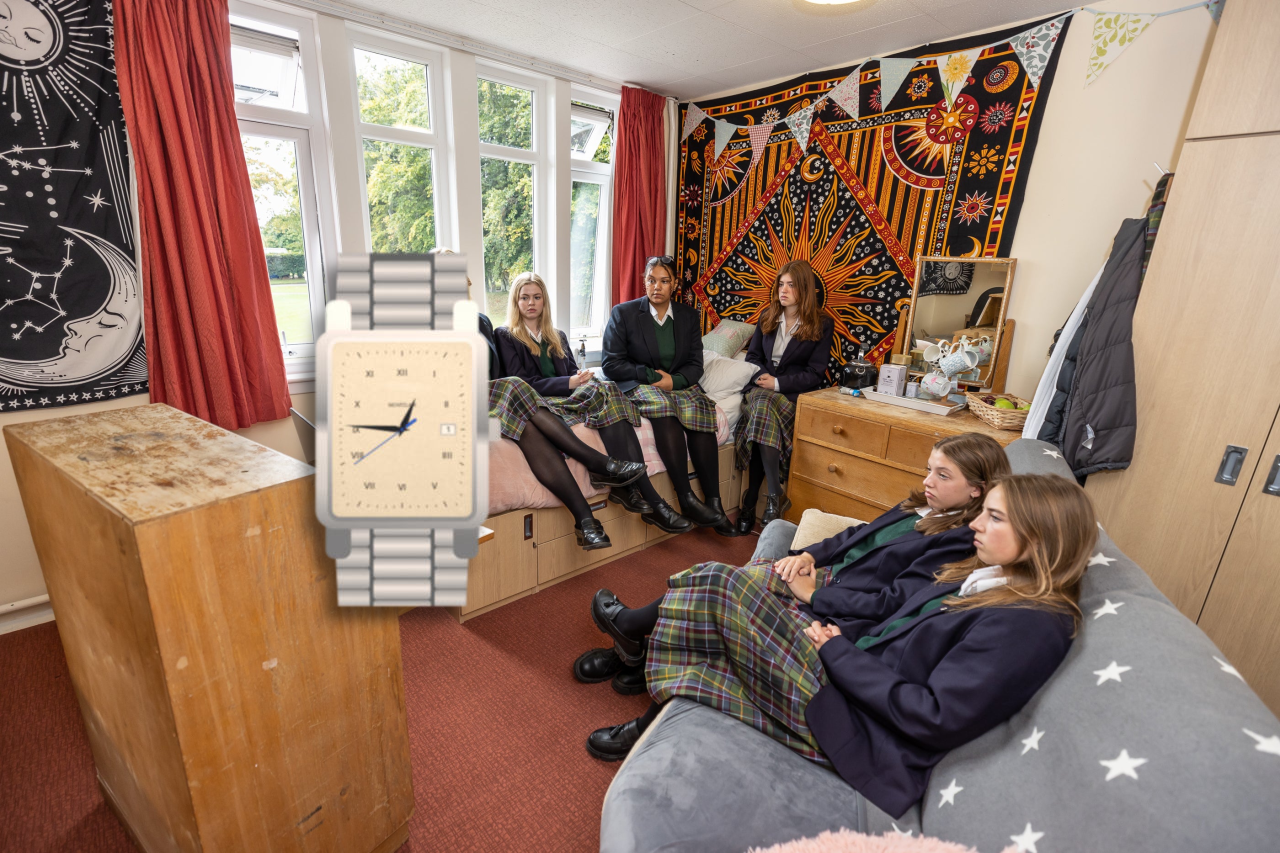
{"hour": 12, "minute": 45, "second": 39}
